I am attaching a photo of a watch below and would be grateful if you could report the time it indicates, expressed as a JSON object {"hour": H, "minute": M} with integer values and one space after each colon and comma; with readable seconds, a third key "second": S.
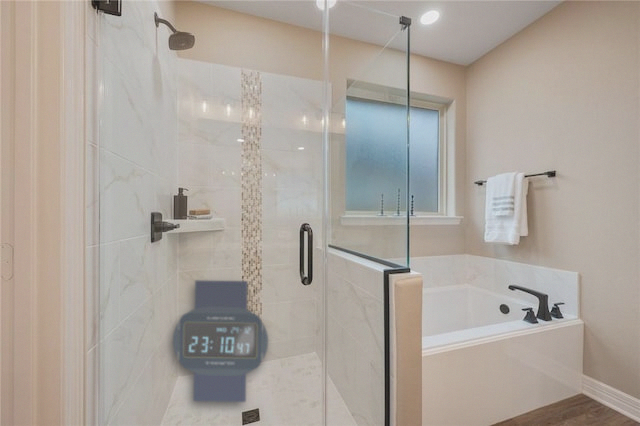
{"hour": 23, "minute": 10, "second": 47}
